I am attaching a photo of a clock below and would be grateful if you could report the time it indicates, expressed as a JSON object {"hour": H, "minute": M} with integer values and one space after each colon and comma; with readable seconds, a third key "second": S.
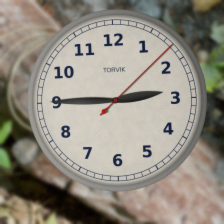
{"hour": 2, "minute": 45, "second": 8}
